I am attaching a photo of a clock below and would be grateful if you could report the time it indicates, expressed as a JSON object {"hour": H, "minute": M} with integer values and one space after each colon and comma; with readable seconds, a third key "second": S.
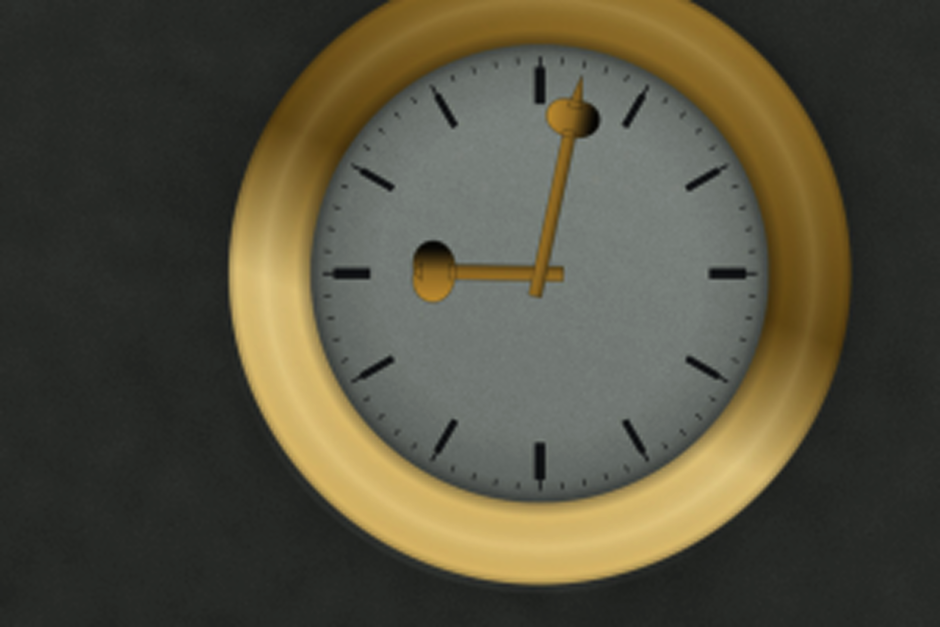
{"hour": 9, "minute": 2}
